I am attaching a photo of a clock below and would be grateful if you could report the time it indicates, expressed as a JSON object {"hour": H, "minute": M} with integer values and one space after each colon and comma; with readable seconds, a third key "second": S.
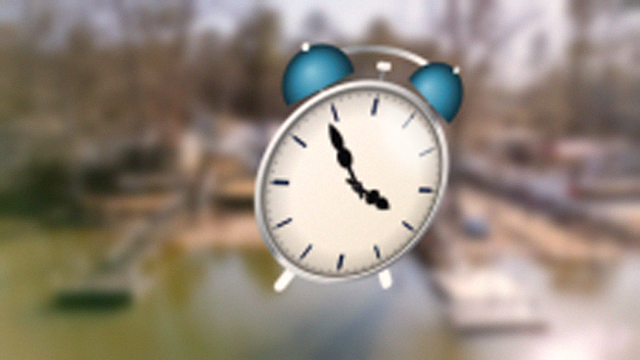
{"hour": 3, "minute": 54}
